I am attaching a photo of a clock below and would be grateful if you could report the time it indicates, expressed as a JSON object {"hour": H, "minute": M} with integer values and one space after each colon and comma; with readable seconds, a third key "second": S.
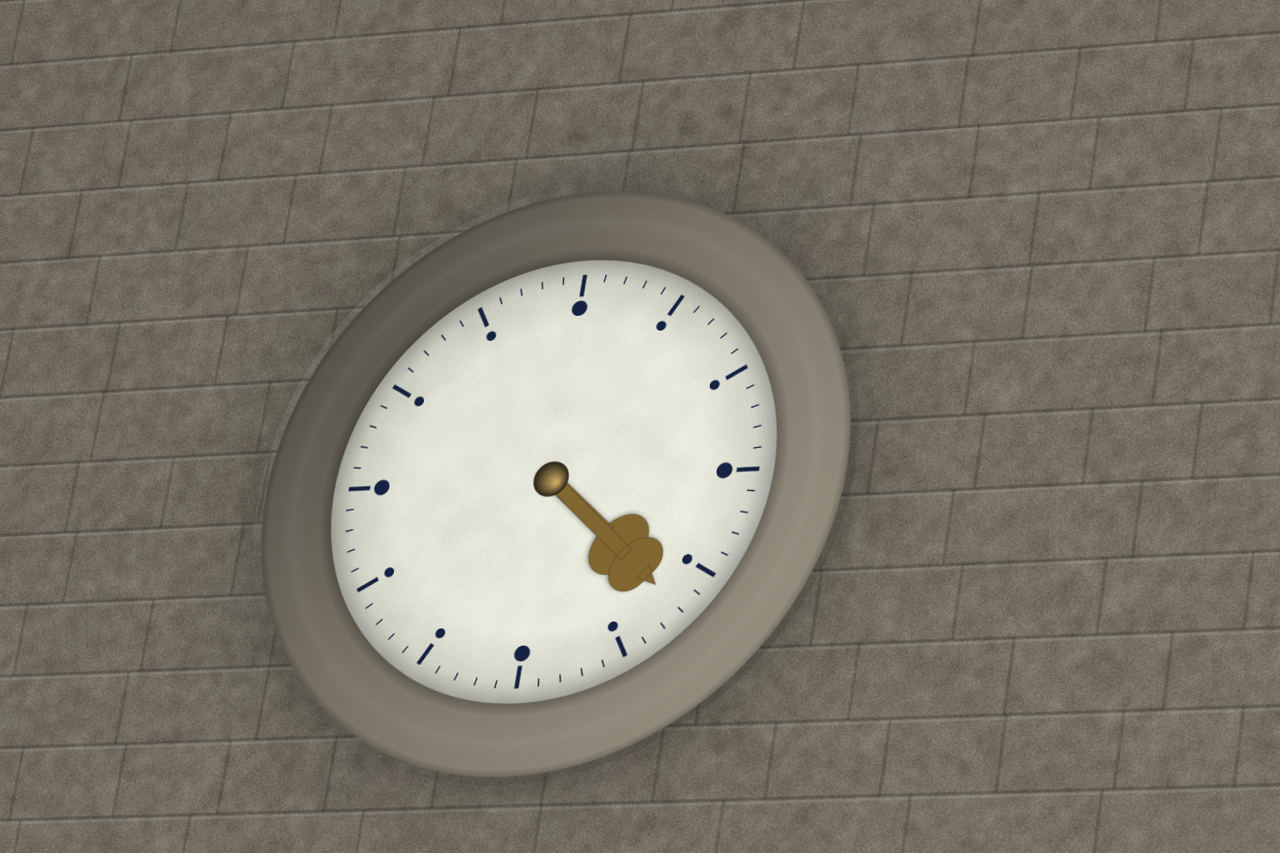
{"hour": 4, "minute": 22}
